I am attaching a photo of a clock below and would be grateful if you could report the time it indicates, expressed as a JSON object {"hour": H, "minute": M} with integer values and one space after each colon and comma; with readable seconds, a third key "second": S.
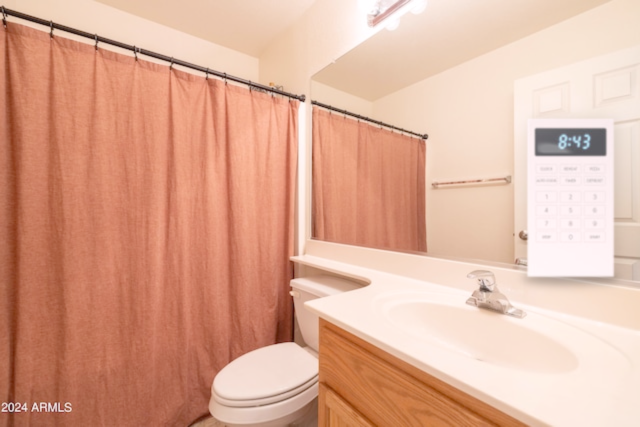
{"hour": 8, "minute": 43}
